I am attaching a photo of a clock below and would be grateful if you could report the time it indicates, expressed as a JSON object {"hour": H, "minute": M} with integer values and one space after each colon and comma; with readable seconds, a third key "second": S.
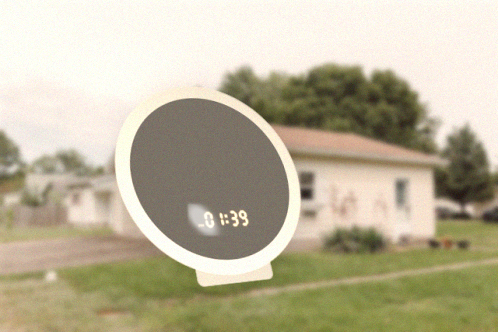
{"hour": 1, "minute": 39}
